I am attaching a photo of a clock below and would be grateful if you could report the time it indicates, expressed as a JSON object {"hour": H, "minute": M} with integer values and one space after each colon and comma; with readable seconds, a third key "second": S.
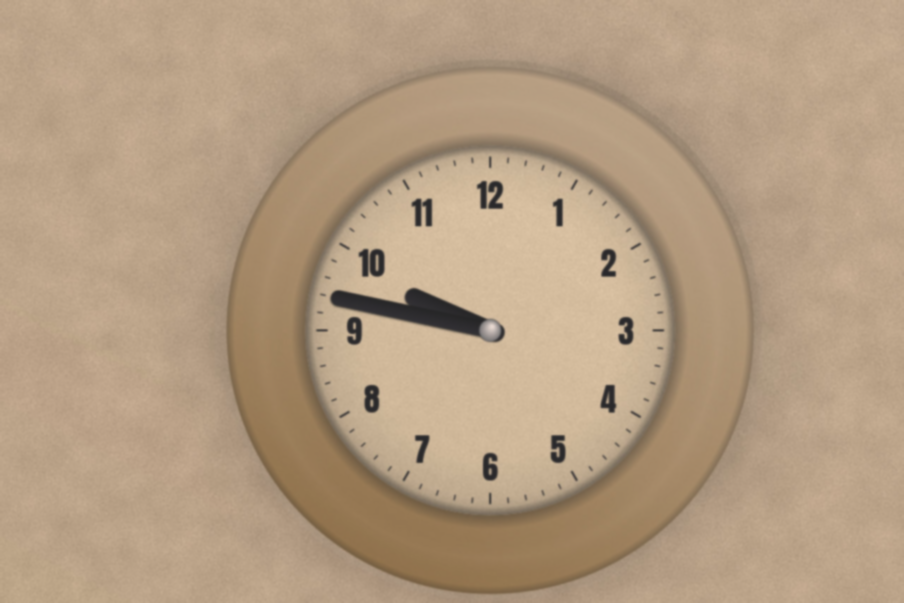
{"hour": 9, "minute": 47}
